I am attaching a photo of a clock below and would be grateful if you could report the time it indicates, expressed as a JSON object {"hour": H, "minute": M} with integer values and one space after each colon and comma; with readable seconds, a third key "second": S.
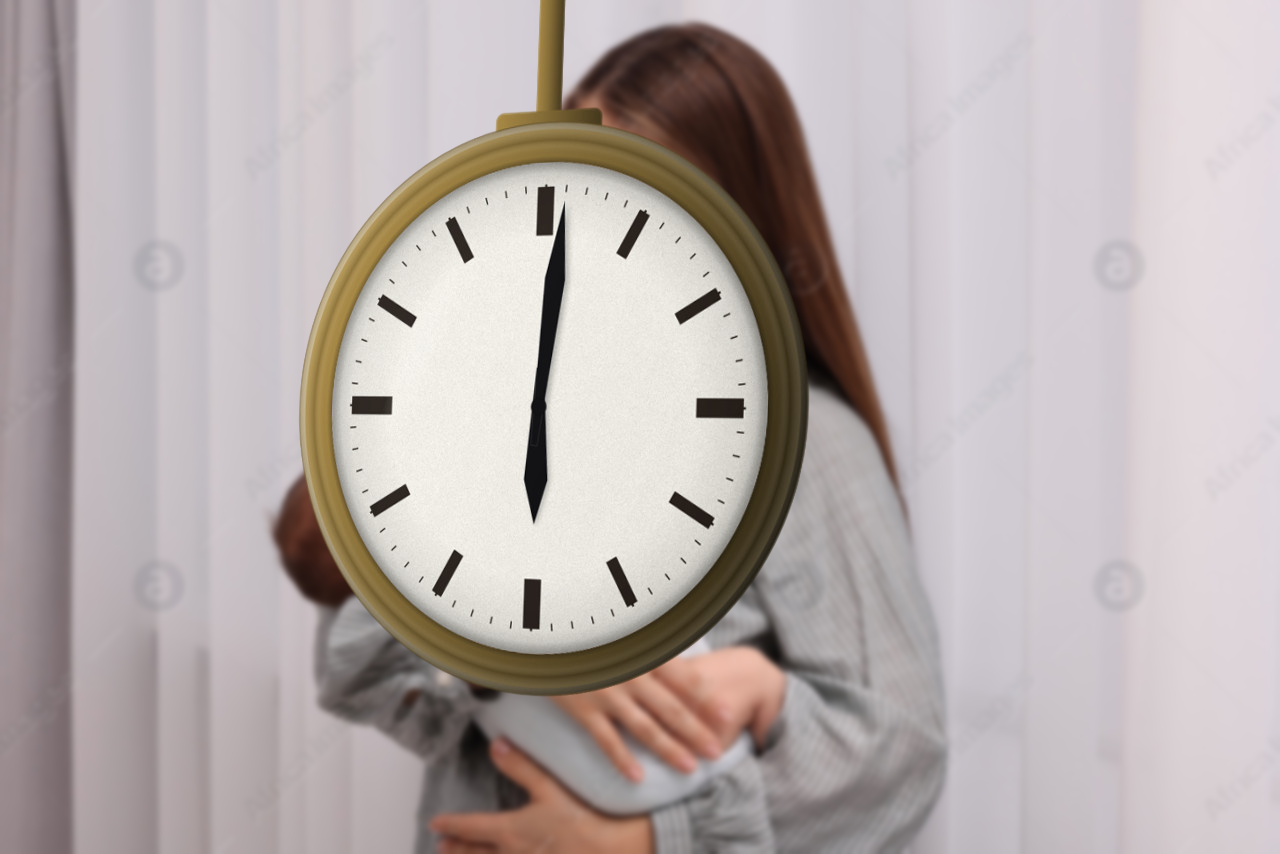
{"hour": 6, "minute": 1}
